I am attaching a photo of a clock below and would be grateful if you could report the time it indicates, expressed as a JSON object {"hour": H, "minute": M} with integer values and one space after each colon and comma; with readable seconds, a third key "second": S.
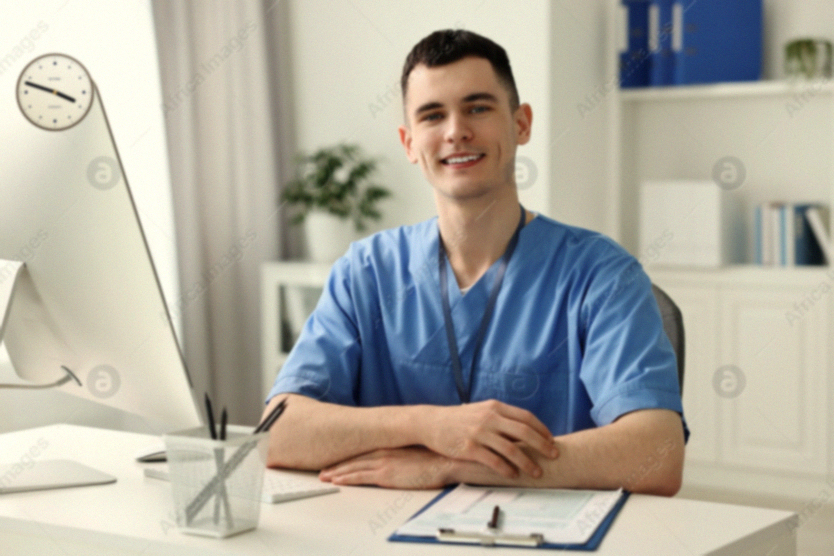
{"hour": 3, "minute": 48}
